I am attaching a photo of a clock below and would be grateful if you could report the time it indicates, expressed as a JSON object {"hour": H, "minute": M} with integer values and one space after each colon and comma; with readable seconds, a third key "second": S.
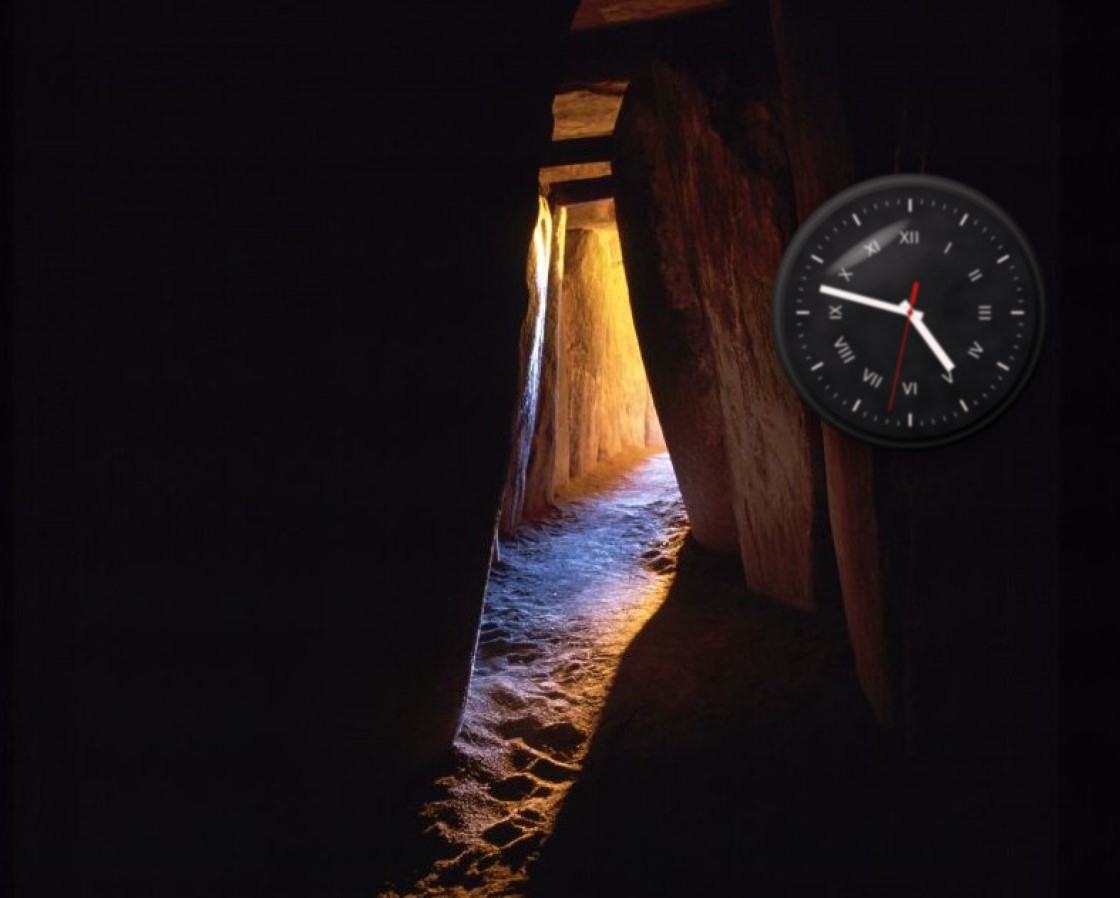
{"hour": 4, "minute": 47, "second": 32}
